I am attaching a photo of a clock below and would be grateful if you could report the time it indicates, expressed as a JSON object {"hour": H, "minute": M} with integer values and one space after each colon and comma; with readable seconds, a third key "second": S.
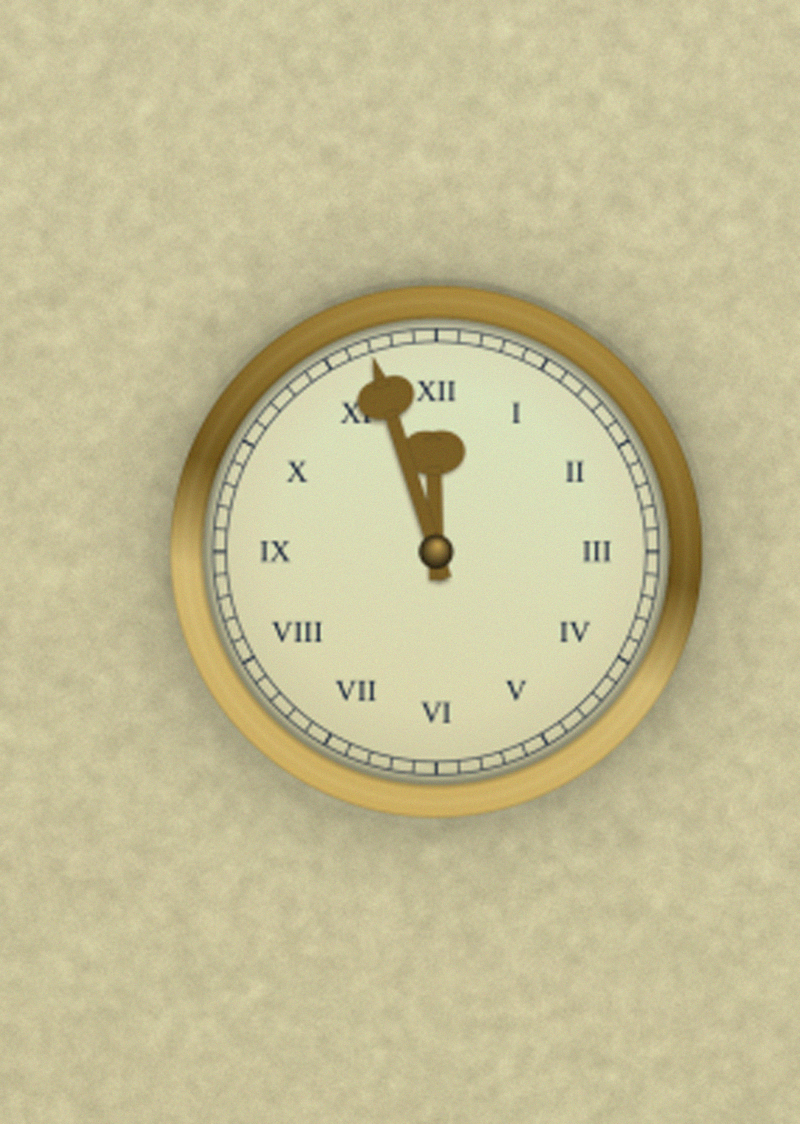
{"hour": 11, "minute": 57}
